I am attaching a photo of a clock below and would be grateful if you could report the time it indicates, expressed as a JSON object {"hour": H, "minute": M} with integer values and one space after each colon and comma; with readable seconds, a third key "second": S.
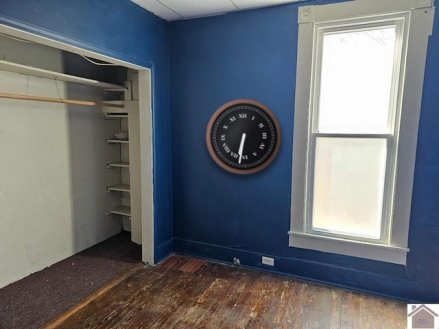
{"hour": 6, "minute": 32}
